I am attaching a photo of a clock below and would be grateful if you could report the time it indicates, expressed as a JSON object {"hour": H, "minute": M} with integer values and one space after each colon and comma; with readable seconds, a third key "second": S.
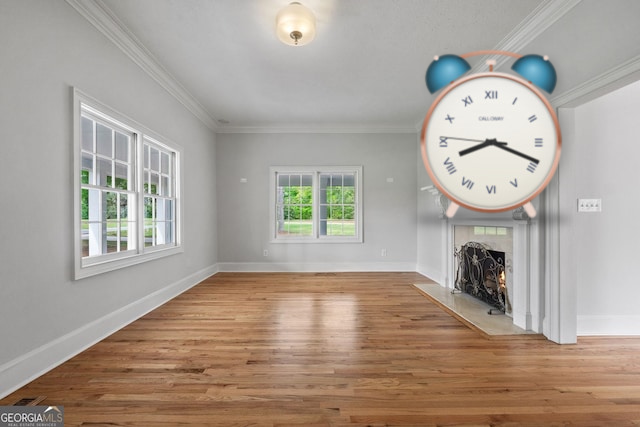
{"hour": 8, "minute": 18, "second": 46}
